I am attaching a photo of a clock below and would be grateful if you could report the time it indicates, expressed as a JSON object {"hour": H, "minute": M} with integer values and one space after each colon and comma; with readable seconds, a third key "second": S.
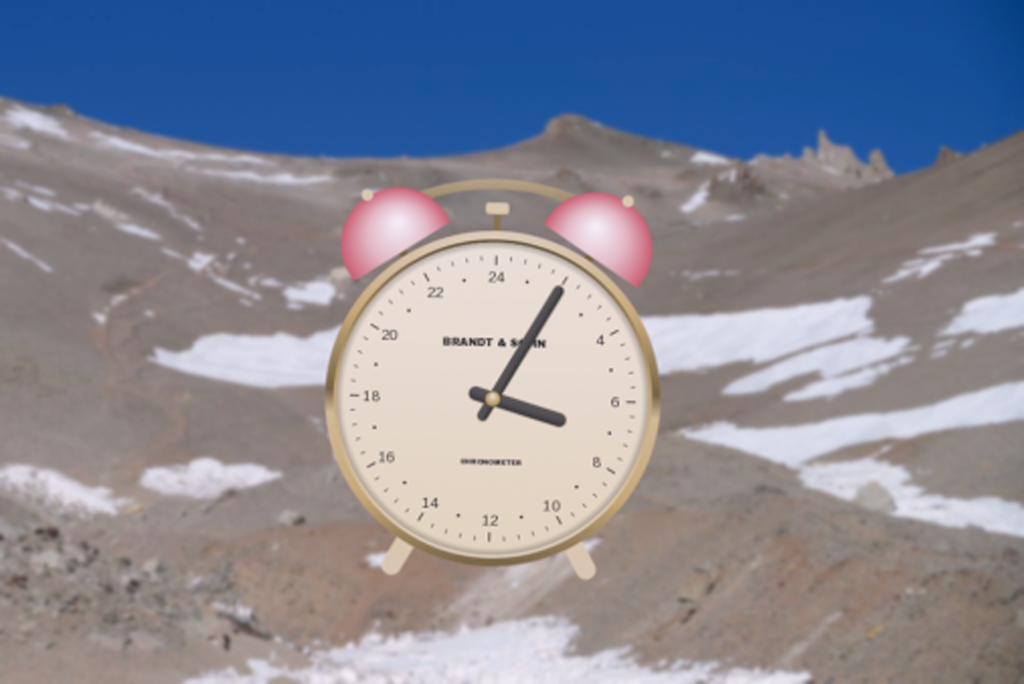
{"hour": 7, "minute": 5}
